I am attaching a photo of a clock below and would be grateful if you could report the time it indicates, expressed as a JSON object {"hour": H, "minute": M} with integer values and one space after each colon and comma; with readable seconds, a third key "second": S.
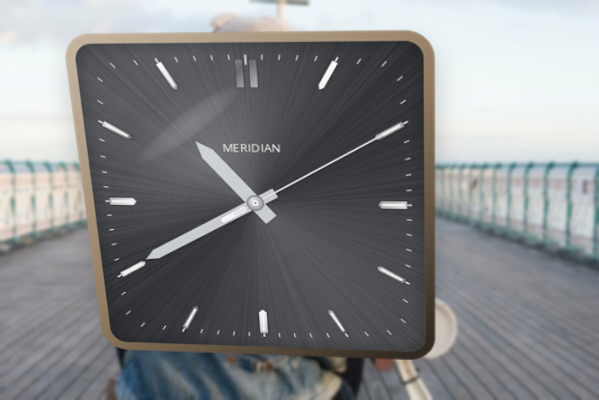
{"hour": 10, "minute": 40, "second": 10}
